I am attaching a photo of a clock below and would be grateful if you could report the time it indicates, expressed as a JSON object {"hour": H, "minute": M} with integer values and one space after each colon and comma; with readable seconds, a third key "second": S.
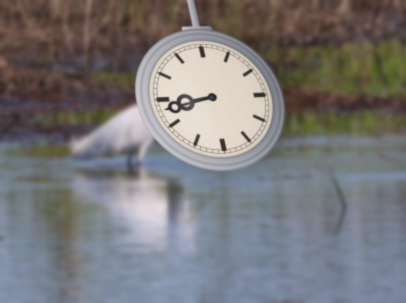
{"hour": 8, "minute": 43}
